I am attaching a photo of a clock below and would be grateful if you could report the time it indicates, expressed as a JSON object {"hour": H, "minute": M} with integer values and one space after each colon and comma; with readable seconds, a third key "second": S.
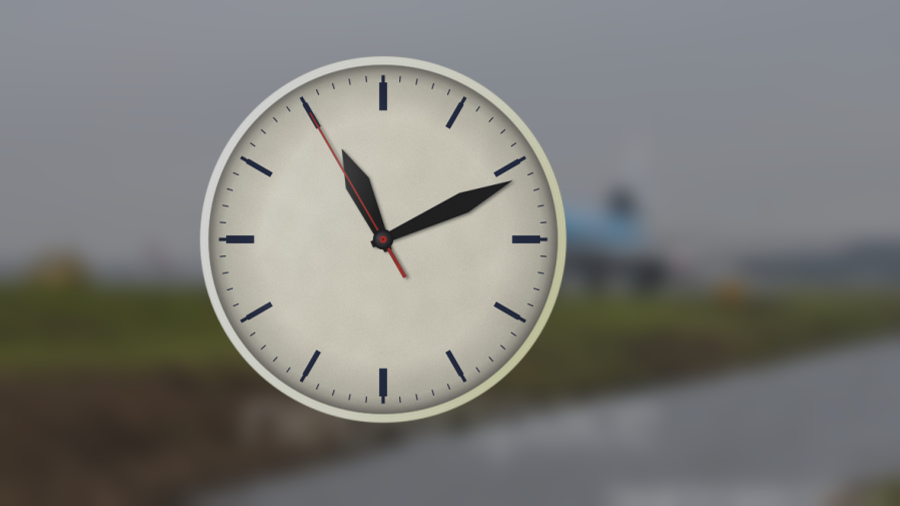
{"hour": 11, "minute": 10, "second": 55}
